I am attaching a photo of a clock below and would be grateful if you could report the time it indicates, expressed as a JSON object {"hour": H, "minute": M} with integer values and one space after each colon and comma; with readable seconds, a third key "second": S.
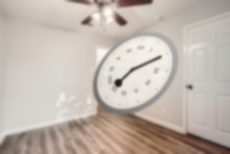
{"hour": 7, "minute": 10}
